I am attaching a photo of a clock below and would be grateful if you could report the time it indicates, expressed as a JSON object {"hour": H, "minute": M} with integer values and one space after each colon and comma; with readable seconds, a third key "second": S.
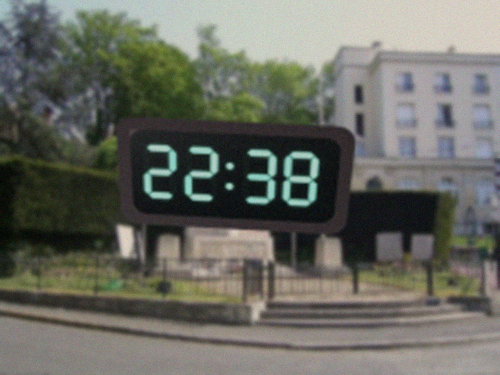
{"hour": 22, "minute": 38}
